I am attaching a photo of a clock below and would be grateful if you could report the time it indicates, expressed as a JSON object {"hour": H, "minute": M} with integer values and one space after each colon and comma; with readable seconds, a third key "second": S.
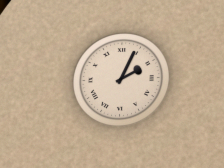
{"hour": 2, "minute": 4}
